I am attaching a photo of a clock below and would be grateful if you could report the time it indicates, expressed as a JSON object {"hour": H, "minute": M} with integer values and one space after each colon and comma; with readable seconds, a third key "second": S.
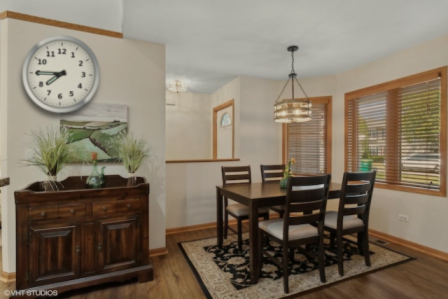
{"hour": 7, "minute": 45}
